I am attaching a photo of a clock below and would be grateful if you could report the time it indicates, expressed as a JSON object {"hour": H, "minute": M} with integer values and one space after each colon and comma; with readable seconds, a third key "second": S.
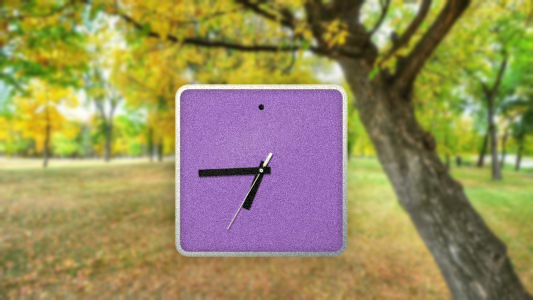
{"hour": 6, "minute": 44, "second": 35}
